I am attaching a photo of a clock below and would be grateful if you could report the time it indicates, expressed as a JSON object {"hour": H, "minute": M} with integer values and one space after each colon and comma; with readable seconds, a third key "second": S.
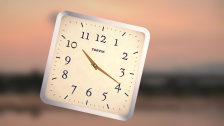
{"hour": 10, "minute": 19}
